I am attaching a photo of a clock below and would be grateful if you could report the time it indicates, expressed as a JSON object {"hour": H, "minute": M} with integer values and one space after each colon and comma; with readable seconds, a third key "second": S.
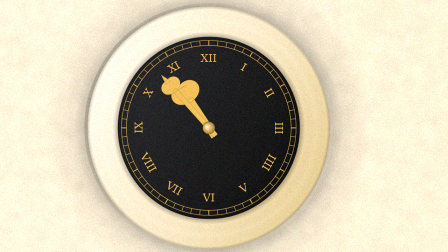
{"hour": 10, "minute": 53}
